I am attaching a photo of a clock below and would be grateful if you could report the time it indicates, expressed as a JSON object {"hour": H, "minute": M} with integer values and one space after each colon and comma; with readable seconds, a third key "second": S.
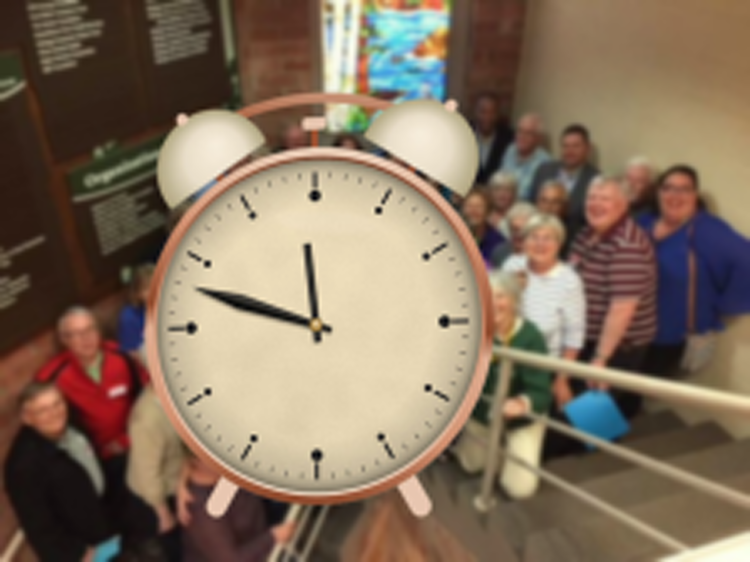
{"hour": 11, "minute": 48}
